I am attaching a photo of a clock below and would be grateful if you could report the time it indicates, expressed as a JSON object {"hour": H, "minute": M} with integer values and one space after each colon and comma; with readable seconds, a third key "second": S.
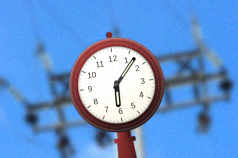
{"hour": 6, "minute": 7}
